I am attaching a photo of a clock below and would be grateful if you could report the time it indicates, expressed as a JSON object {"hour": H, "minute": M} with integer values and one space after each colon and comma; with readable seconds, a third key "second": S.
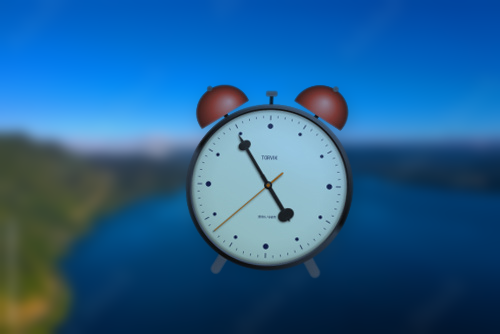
{"hour": 4, "minute": 54, "second": 38}
